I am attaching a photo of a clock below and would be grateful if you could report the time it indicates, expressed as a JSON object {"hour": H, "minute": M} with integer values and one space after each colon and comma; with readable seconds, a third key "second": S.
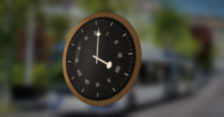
{"hour": 4, "minute": 1}
